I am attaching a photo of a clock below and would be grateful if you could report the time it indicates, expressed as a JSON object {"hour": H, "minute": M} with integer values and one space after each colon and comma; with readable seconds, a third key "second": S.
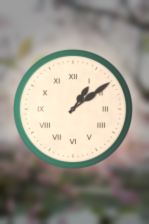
{"hour": 1, "minute": 9}
